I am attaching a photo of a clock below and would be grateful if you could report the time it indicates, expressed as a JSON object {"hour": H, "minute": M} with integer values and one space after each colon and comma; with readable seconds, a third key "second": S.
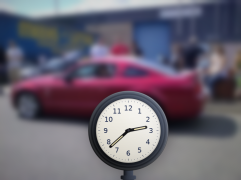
{"hour": 2, "minute": 38}
